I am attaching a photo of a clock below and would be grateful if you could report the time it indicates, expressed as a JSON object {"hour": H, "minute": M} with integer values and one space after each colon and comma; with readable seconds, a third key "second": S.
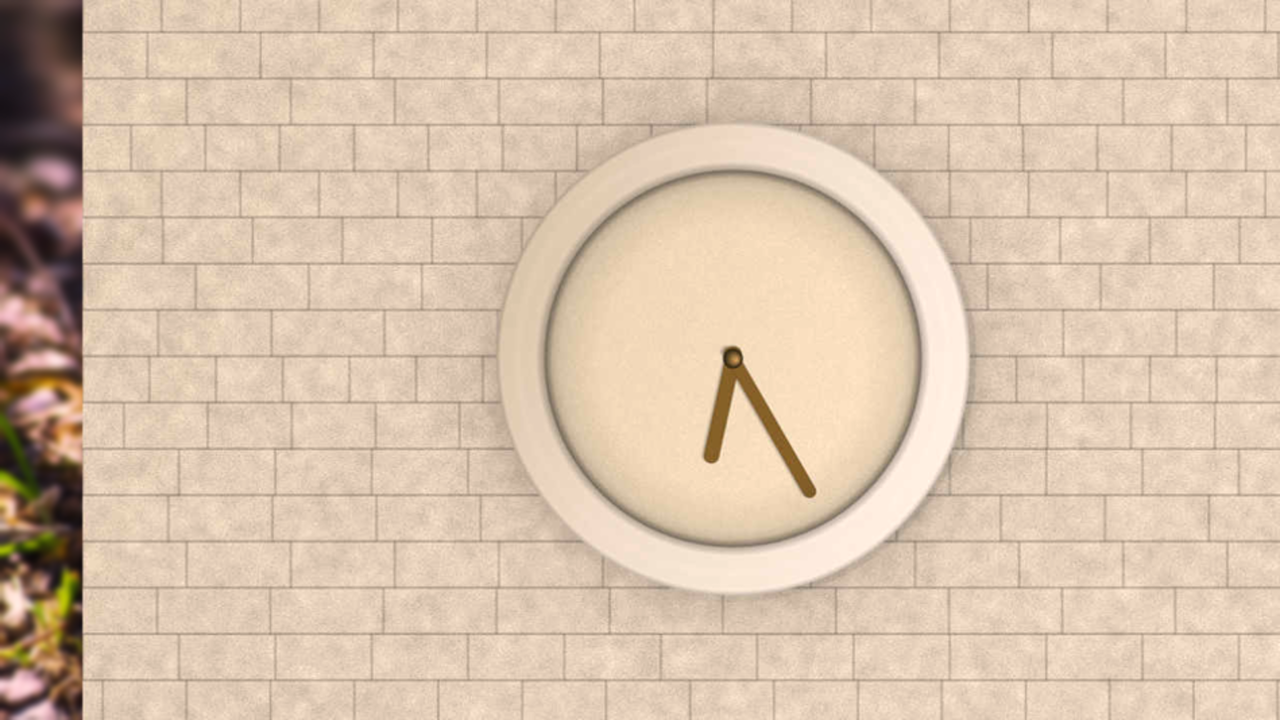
{"hour": 6, "minute": 25}
